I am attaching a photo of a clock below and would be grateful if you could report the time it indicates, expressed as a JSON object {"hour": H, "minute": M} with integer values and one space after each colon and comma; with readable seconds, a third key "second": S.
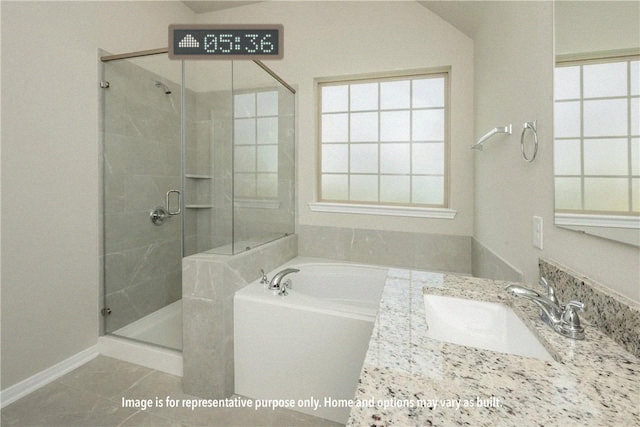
{"hour": 5, "minute": 36}
